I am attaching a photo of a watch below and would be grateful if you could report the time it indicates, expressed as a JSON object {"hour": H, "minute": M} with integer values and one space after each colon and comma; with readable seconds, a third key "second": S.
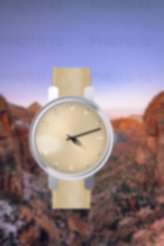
{"hour": 4, "minute": 12}
